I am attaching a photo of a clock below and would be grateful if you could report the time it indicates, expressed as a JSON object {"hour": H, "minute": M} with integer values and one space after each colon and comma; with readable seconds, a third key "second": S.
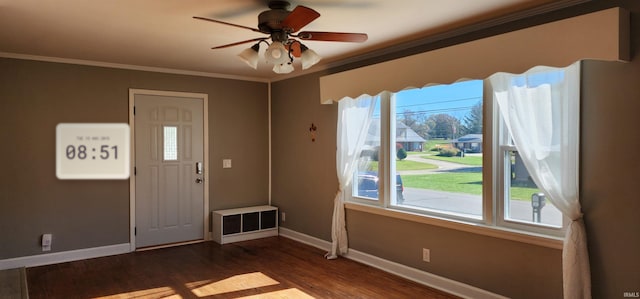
{"hour": 8, "minute": 51}
